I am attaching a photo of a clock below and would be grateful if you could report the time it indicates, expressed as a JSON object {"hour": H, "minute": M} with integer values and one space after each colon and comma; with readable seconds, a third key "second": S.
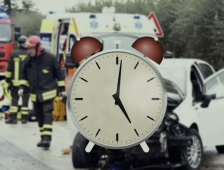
{"hour": 5, "minute": 1}
